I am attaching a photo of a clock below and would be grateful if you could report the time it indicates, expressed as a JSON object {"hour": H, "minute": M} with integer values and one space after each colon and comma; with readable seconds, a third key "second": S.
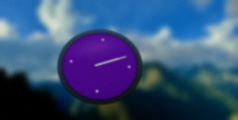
{"hour": 2, "minute": 11}
